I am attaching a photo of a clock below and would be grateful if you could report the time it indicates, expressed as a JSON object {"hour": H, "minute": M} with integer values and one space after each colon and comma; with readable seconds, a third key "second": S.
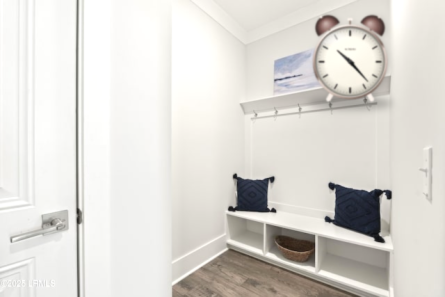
{"hour": 10, "minute": 23}
